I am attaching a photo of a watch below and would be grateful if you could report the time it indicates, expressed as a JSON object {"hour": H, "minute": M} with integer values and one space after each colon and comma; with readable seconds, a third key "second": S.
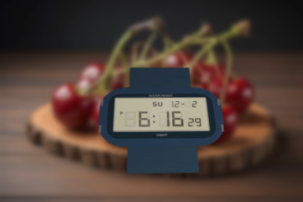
{"hour": 6, "minute": 16}
